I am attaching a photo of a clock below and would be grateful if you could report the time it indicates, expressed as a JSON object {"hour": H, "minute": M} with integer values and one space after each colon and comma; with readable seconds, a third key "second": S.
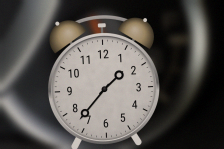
{"hour": 1, "minute": 37}
